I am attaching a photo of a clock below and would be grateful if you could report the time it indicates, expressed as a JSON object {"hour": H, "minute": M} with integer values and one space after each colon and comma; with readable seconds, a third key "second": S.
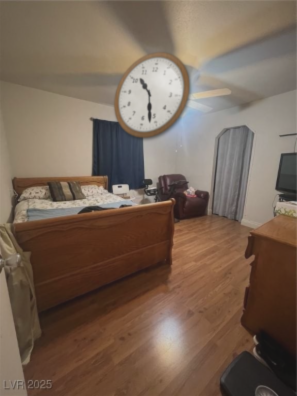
{"hour": 10, "minute": 27}
